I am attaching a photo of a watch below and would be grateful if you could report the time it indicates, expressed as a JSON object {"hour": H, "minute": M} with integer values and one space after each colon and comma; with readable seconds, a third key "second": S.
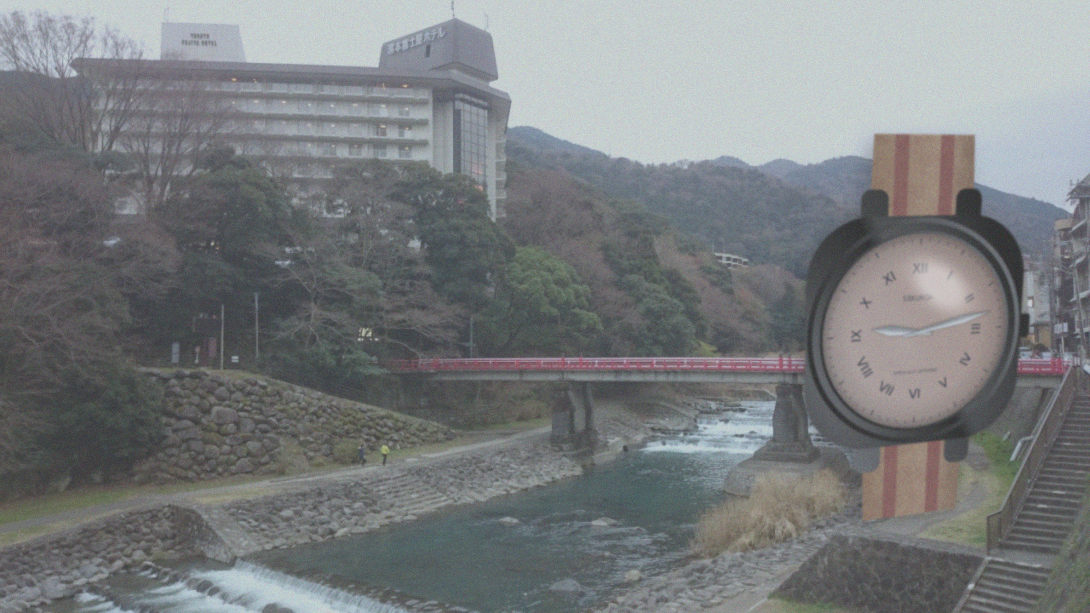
{"hour": 9, "minute": 13}
